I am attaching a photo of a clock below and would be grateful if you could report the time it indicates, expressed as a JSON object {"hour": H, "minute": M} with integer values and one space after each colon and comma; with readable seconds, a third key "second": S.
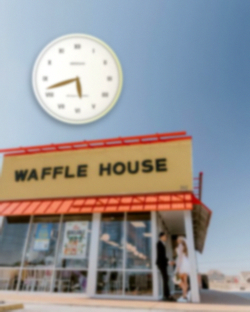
{"hour": 5, "minute": 42}
